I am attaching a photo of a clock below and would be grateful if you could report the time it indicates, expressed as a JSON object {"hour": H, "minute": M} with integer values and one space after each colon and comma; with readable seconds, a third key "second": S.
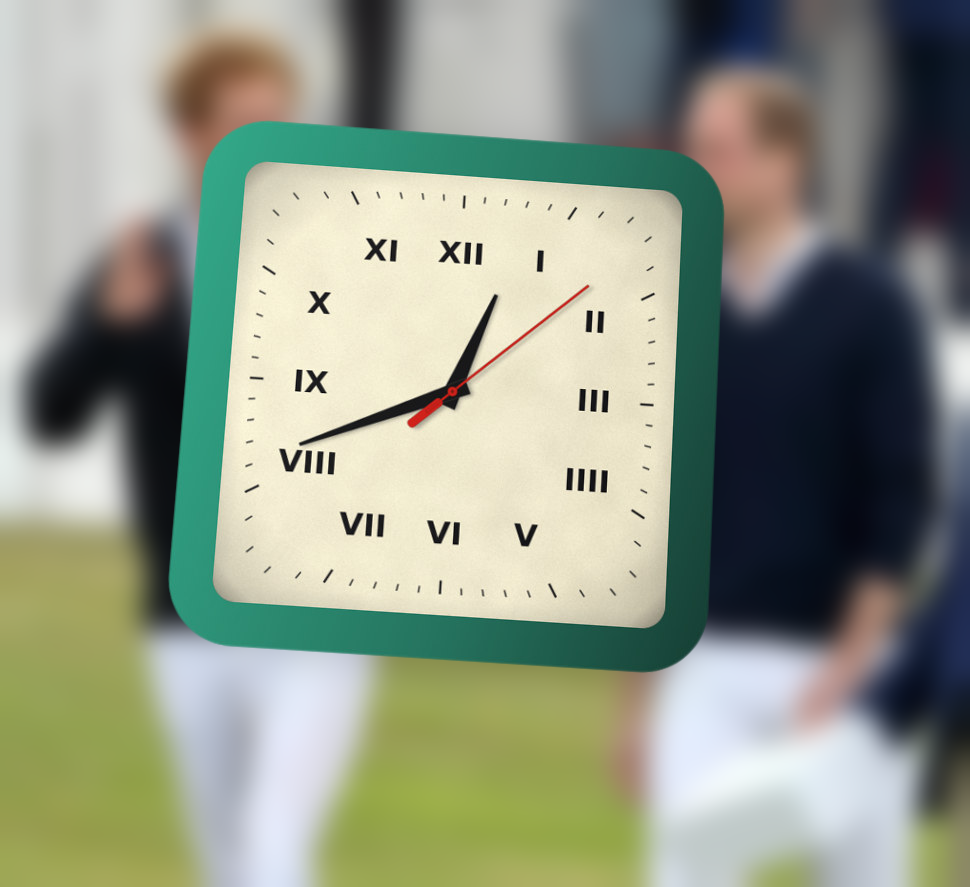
{"hour": 12, "minute": 41, "second": 8}
